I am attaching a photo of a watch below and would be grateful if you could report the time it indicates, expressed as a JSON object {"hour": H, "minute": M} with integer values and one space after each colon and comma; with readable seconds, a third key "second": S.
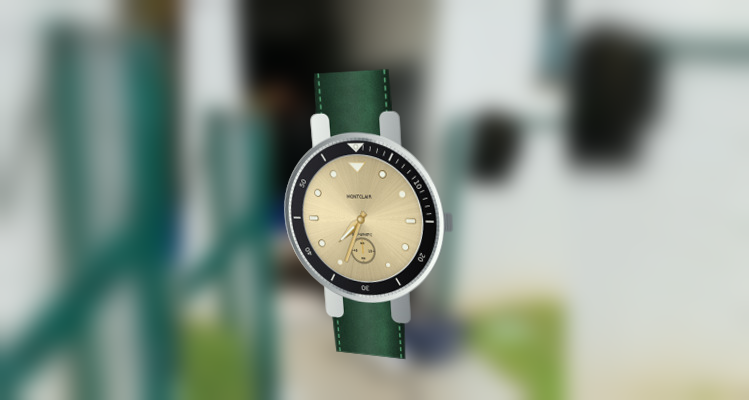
{"hour": 7, "minute": 34}
